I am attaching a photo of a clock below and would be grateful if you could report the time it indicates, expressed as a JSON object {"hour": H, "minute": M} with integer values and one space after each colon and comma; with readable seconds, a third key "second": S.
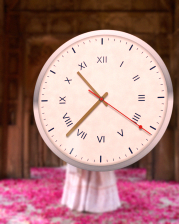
{"hour": 10, "minute": 37, "second": 21}
